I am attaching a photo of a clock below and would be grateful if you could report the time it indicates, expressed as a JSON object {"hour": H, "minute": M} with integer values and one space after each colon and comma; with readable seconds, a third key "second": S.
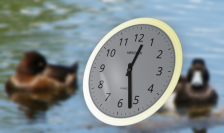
{"hour": 12, "minute": 27}
